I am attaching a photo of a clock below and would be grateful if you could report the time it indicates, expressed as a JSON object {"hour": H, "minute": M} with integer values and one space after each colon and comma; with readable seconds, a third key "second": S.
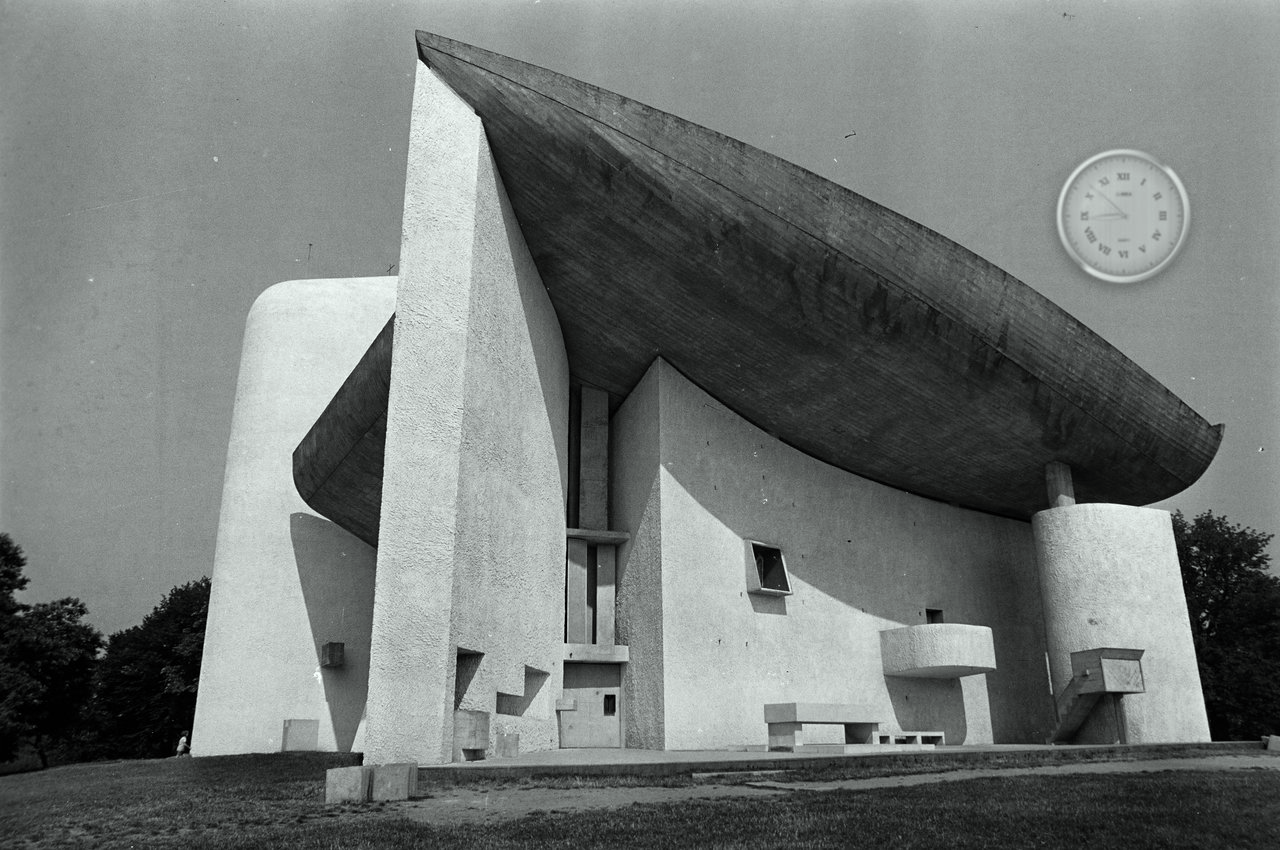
{"hour": 8, "minute": 52}
